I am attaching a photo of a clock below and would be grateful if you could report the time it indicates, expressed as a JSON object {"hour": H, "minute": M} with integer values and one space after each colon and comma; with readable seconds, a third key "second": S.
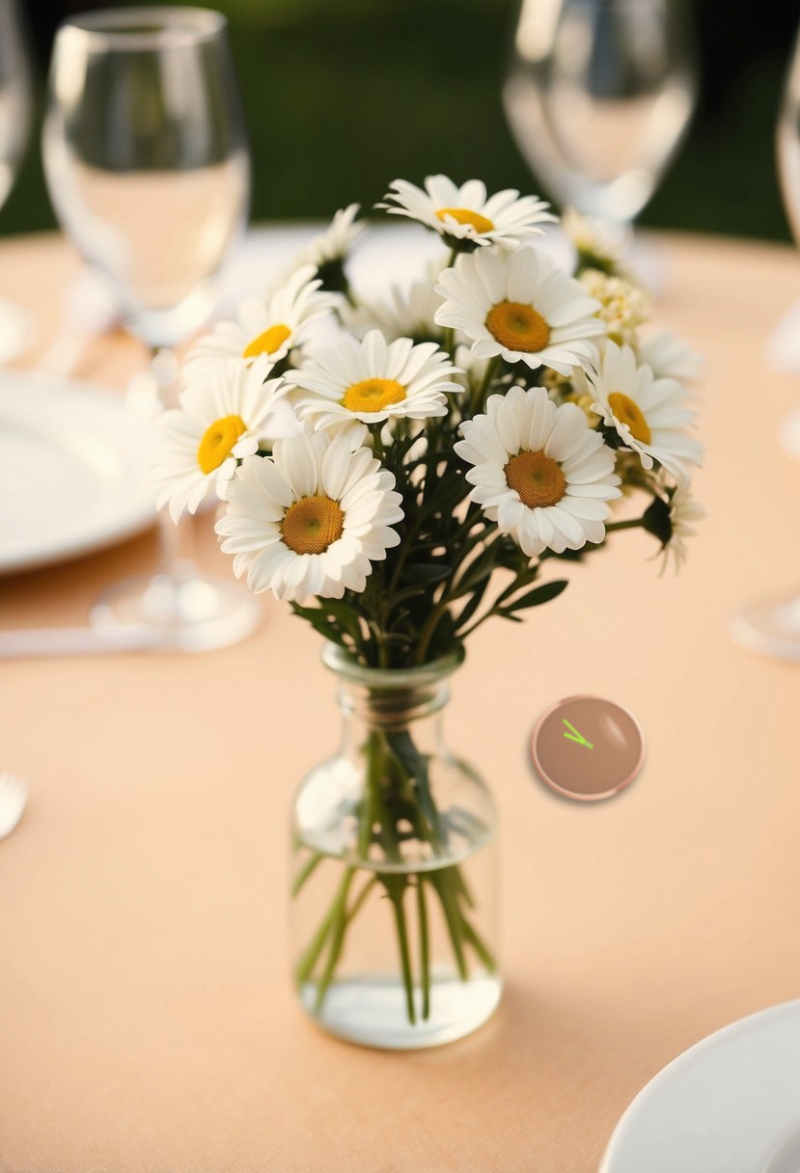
{"hour": 9, "minute": 53}
